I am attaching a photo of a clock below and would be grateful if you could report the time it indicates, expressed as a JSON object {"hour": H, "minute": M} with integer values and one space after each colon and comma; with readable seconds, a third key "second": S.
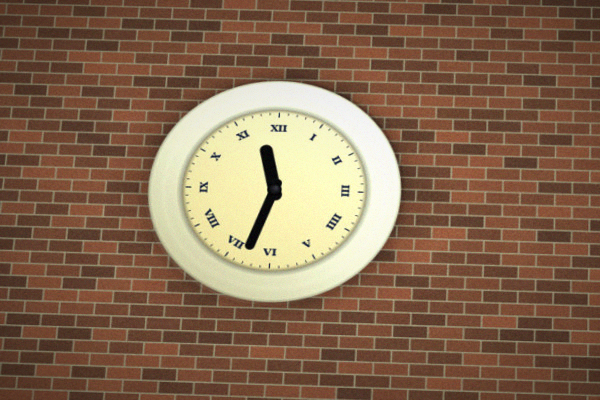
{"hour": 11, "minute": 33}
